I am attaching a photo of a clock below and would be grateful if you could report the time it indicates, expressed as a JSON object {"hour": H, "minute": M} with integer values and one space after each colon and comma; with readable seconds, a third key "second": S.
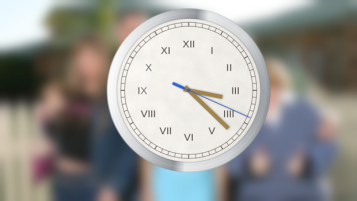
{"hour": 3, "minute": 22, "second": 19}
